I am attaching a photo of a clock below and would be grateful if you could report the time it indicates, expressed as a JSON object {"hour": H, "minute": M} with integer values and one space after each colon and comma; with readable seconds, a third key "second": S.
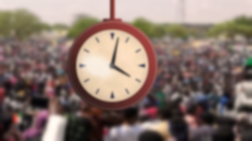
{"hour": 4, "minute": 2}
